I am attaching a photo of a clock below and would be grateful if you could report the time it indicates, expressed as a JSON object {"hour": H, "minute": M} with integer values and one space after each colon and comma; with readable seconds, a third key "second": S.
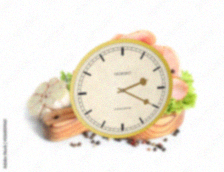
{"hour": 2, "minute": 20}
